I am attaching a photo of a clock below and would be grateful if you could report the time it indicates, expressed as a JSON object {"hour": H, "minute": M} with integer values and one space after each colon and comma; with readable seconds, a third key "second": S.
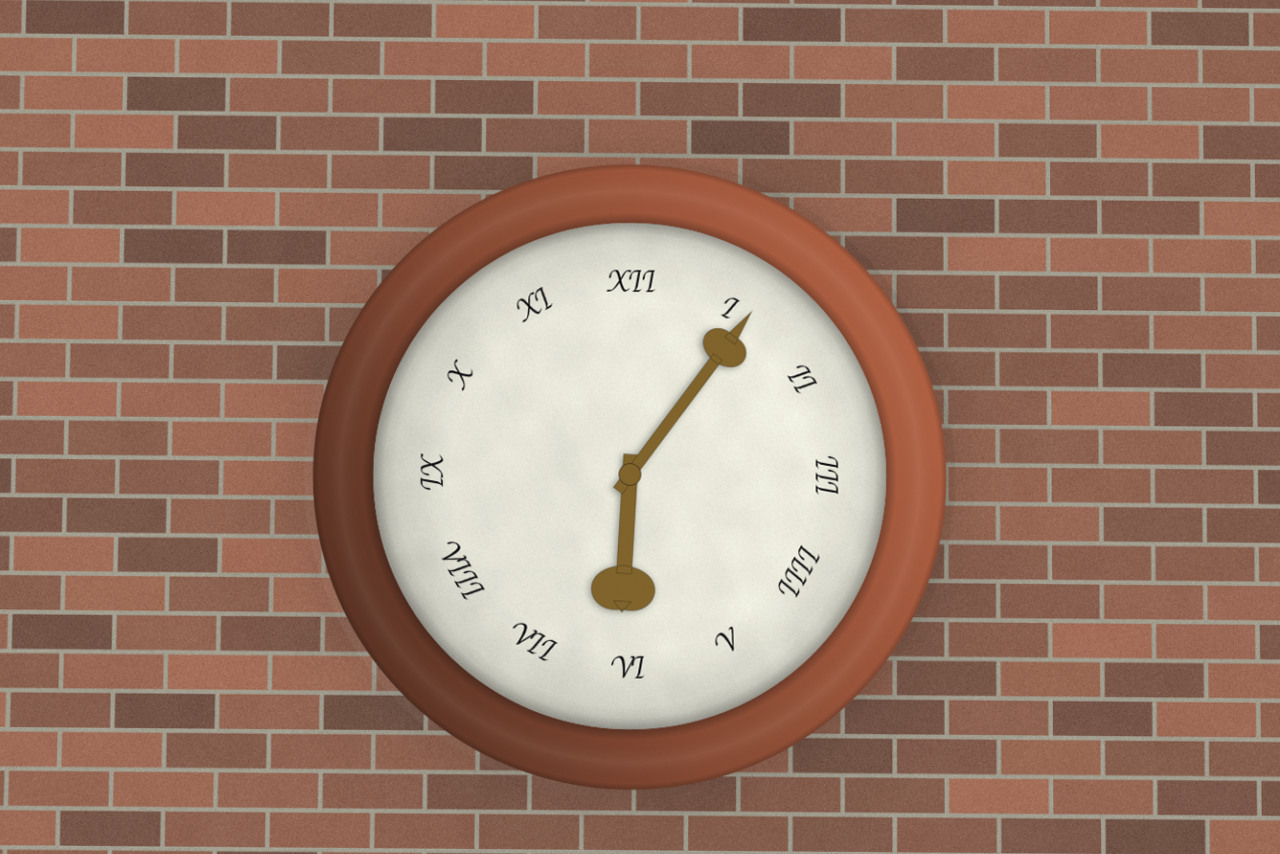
{"hour": 6, "minute": 6}
